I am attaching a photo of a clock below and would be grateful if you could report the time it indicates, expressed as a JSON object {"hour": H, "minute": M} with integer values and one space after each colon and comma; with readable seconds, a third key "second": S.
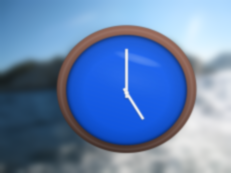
{"hour": 5, "minute": 0}
